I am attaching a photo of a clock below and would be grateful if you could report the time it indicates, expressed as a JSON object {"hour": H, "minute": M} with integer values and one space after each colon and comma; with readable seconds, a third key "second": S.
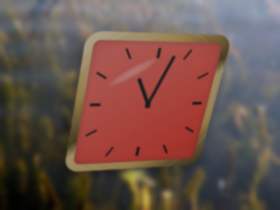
{"hour": 11, "minute": 3}
